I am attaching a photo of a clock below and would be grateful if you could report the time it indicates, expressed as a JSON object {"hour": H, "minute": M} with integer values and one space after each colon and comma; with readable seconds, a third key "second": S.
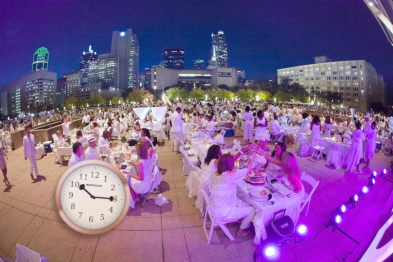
{"hour": 10, "minute": 15}
